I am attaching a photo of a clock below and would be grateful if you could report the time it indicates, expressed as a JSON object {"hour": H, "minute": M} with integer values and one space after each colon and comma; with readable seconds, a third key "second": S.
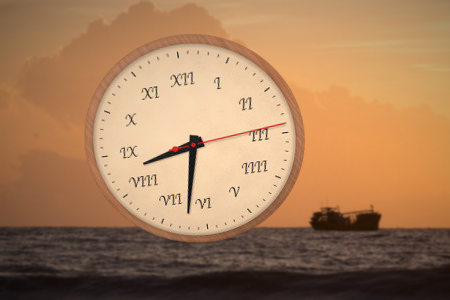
{"hour": 8, "minute": 32, "second": 14}
